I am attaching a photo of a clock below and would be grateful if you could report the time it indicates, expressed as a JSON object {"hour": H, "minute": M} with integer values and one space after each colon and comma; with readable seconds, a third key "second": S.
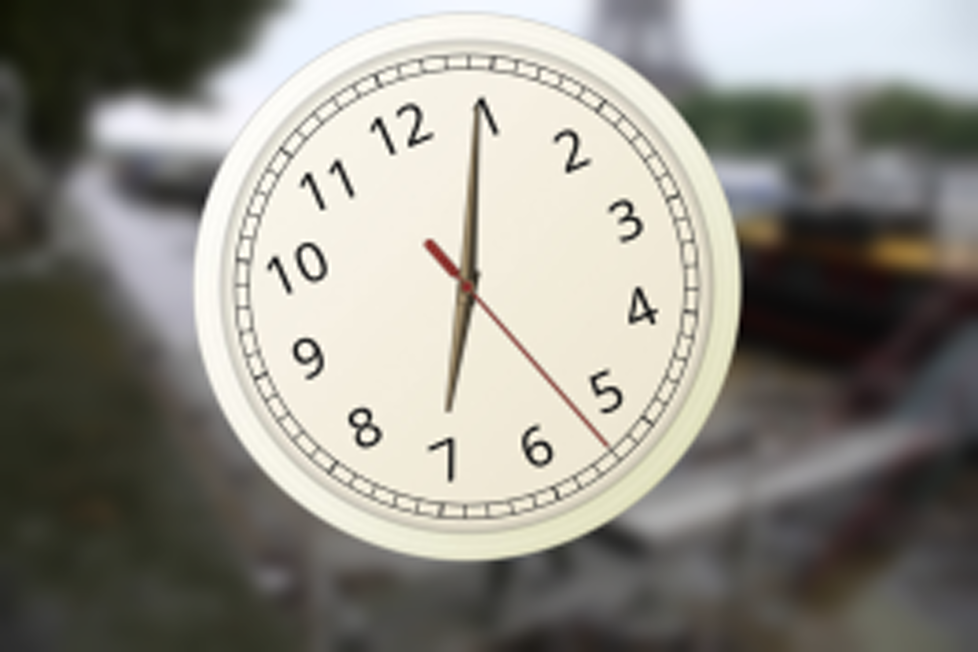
{"hour": 7, "minute": 4, "second": 27}
